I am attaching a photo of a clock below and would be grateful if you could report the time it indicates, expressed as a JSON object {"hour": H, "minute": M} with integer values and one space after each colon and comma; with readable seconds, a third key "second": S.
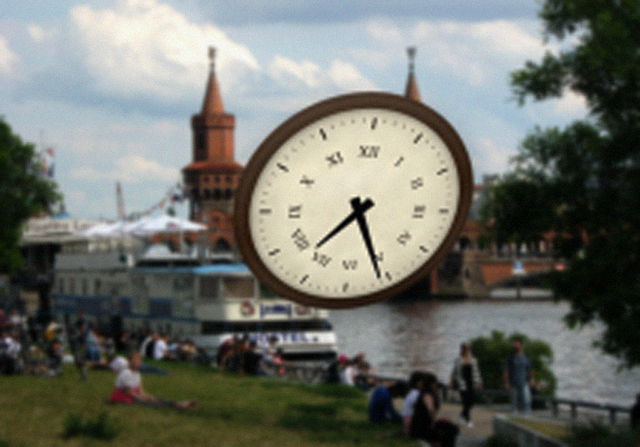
{"hour": 7, "minute": 26}
